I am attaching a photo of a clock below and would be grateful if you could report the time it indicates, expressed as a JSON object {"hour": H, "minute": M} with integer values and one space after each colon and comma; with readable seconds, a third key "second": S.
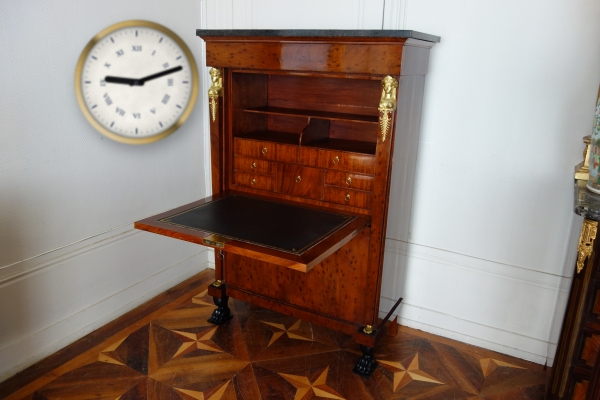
{"hour": 9, "minute": 12}
